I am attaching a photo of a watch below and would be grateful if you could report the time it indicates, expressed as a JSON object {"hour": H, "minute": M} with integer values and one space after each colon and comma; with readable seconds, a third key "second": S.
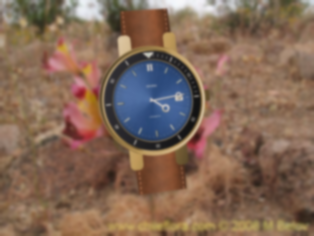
{"hour": 4, "minute": 14}
